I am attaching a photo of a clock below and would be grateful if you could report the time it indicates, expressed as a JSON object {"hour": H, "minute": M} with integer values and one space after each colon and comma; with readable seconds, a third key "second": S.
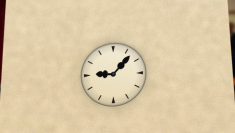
{"hour": 9, "minute": 7}
